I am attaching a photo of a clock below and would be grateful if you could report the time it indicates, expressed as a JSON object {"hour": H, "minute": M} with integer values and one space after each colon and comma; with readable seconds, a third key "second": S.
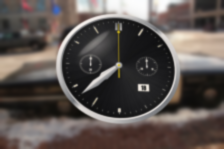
{"hour": 7, "minute": 38}
